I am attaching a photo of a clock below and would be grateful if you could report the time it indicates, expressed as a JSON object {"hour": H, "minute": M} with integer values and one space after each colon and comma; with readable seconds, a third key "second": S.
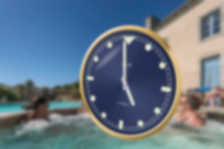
{"hour": 4, "minute": 59}
